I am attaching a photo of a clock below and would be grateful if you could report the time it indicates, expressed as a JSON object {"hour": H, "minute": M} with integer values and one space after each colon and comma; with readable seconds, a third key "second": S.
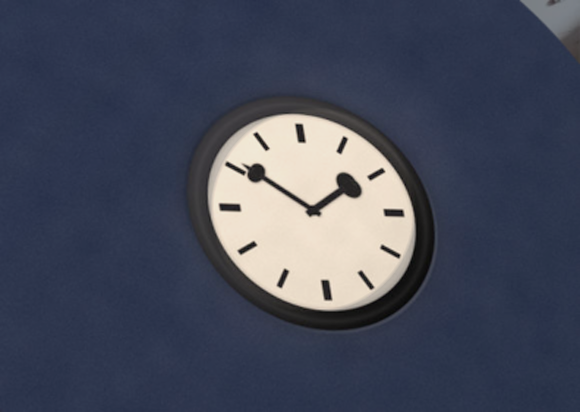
{"hour": 1, "minute": 51}
